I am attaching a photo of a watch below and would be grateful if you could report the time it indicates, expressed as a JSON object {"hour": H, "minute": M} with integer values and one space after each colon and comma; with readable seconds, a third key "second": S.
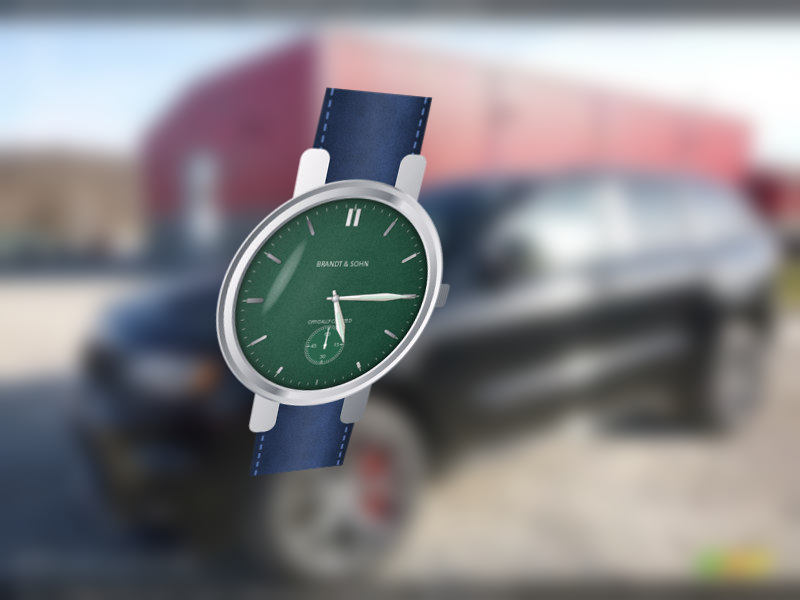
{"hour": 5, "minute": 15}
